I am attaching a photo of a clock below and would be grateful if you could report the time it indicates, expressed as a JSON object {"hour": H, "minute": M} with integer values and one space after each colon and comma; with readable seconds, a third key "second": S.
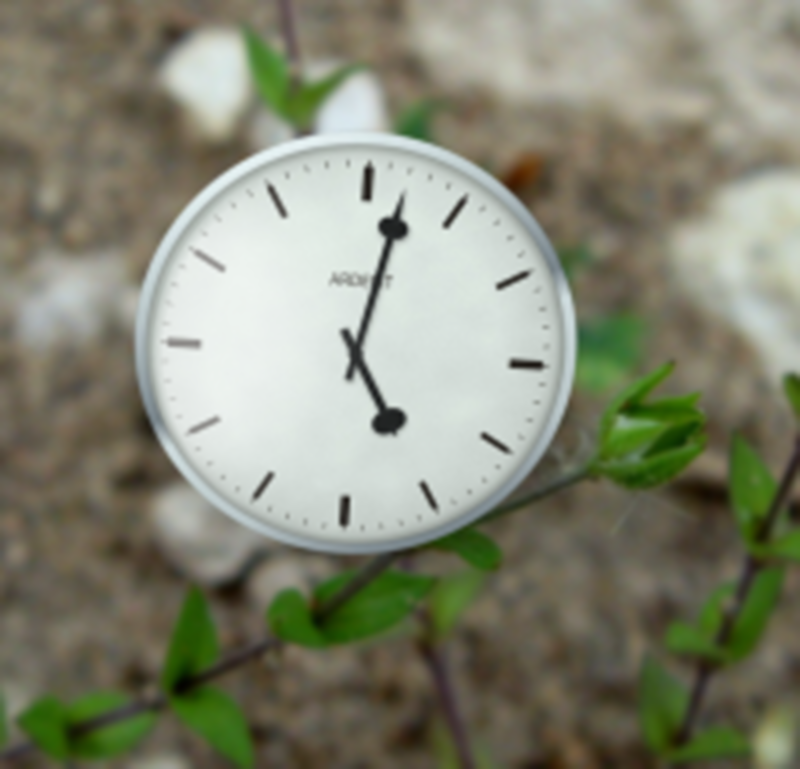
{"hour": 5, "minute": 2}
